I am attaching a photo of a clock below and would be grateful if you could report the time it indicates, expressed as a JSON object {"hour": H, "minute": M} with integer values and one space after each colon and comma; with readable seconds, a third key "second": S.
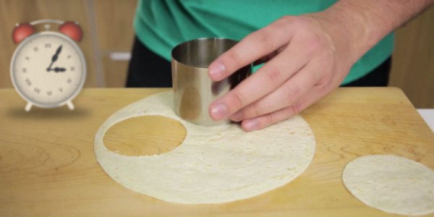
{"hour": 3, "minute": 5}
